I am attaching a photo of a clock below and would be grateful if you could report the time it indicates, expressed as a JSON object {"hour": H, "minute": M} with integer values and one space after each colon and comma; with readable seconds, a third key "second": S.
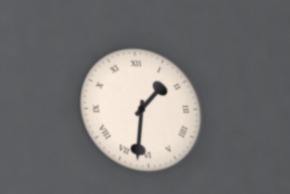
{"hour": 1, "minute": 32}
